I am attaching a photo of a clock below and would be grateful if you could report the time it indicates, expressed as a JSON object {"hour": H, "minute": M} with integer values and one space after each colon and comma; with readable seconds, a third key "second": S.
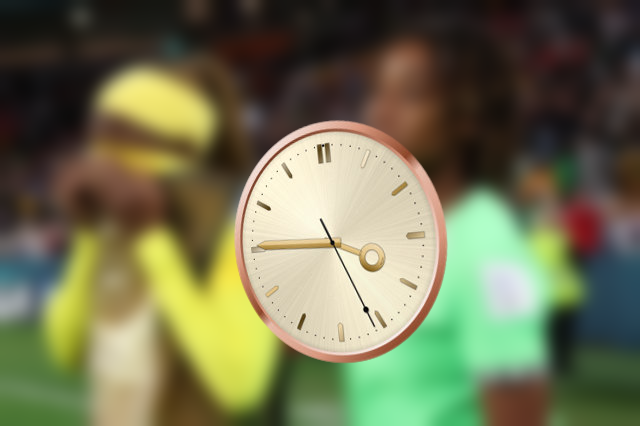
{"hour": 3, "minute": 45, "second": 26}
